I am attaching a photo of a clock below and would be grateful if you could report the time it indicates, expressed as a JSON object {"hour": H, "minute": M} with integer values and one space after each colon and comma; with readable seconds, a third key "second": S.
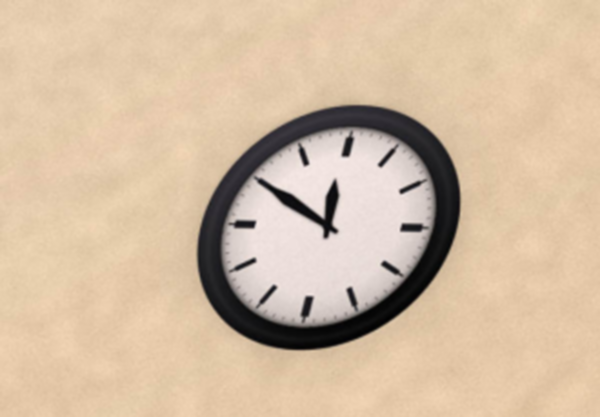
{"hour": 11, "minute": 50}
